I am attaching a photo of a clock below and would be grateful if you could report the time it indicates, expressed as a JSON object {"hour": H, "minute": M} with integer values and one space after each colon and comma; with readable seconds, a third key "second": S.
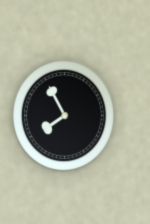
{"hour": 7, "minute": 55}
